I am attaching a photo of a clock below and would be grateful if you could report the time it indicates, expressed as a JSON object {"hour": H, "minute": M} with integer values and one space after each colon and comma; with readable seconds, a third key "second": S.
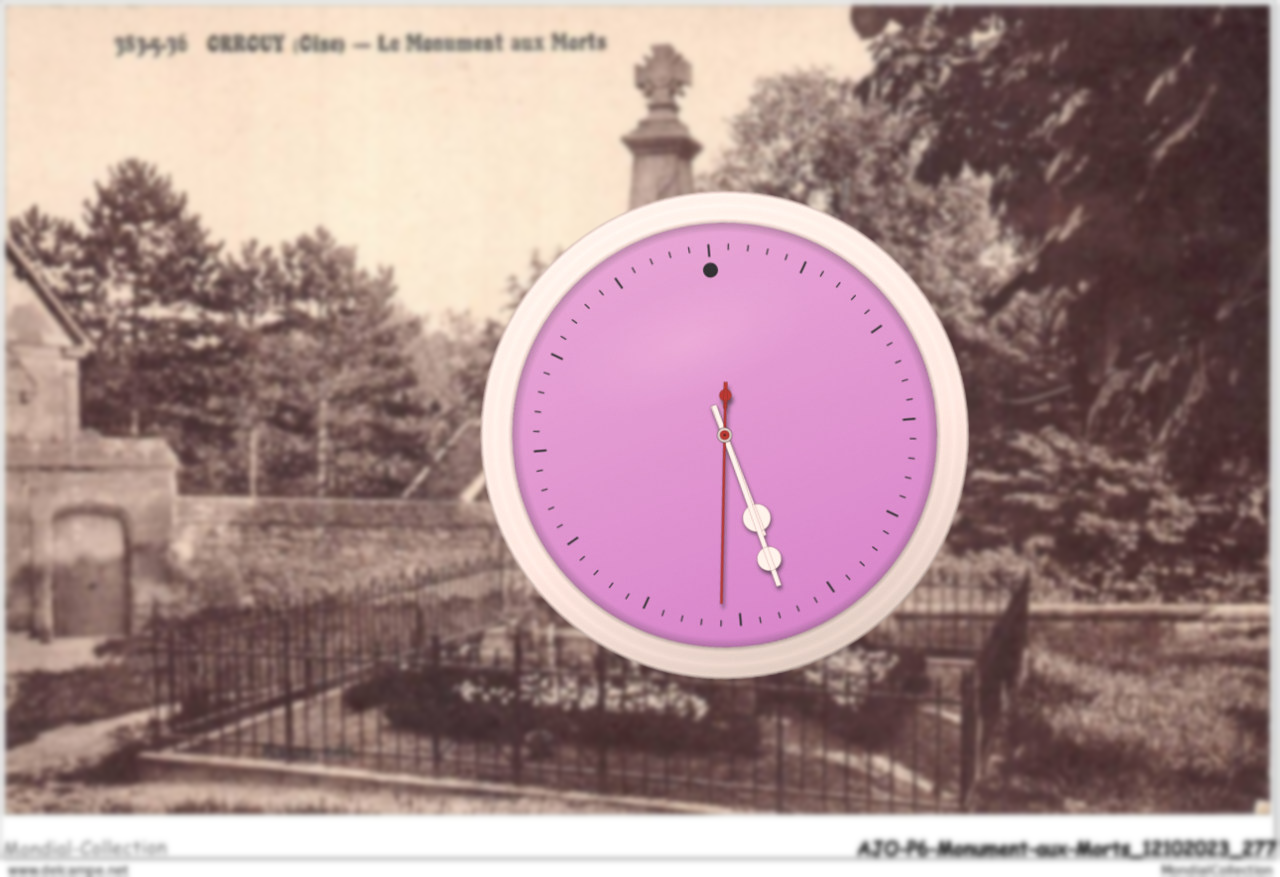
{"hour": 5, "minute": 27, "second": 31}
